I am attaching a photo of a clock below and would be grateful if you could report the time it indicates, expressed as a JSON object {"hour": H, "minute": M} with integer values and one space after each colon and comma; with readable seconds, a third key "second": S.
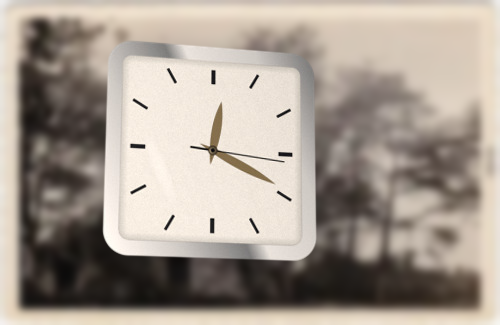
{"hour": 12, "minute": 19, "second": 16}
